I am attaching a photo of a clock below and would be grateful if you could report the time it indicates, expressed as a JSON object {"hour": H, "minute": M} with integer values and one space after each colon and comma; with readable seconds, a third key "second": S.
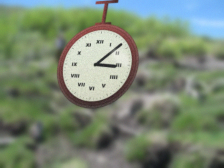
{"hour": 3, "minute": 8}
